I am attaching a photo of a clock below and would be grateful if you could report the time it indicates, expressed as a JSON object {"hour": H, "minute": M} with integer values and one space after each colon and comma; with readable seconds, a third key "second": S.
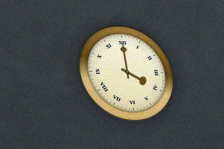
{"hour": 4, "minute": 0}
